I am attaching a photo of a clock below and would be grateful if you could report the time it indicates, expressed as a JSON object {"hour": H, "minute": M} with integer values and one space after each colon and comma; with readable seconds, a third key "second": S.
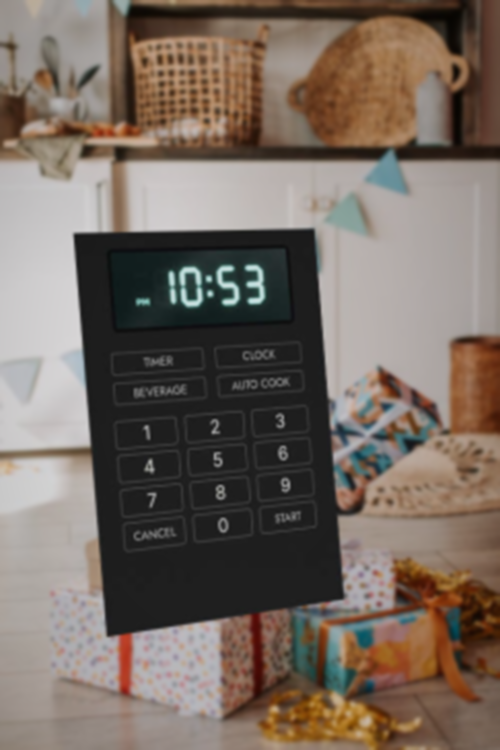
{"hour": 10, "minute": 53}
